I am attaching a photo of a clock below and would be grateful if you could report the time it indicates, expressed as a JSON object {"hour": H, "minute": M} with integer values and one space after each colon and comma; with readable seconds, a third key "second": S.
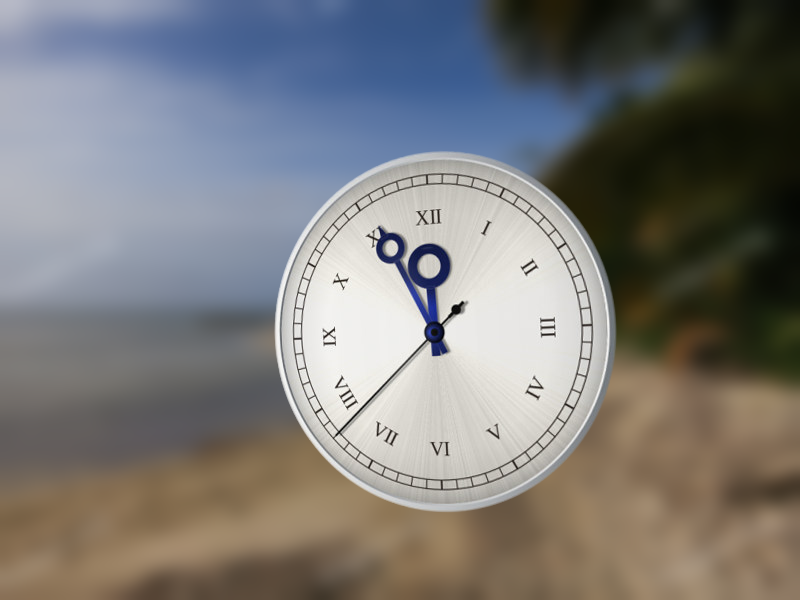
{"hour": 11, "minute": 55, "second": 38}
